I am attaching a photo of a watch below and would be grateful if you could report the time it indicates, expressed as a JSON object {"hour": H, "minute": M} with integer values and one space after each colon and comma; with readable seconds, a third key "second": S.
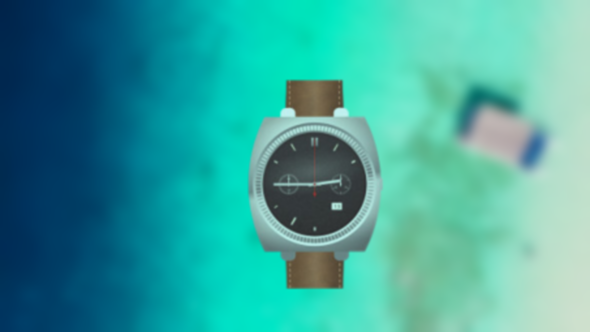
{"hour": 2, "minute": 45}
